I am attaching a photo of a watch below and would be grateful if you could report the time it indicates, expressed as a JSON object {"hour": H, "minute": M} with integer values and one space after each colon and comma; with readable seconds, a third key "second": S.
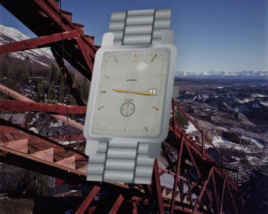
{"hour": 9, "minute": 16}
